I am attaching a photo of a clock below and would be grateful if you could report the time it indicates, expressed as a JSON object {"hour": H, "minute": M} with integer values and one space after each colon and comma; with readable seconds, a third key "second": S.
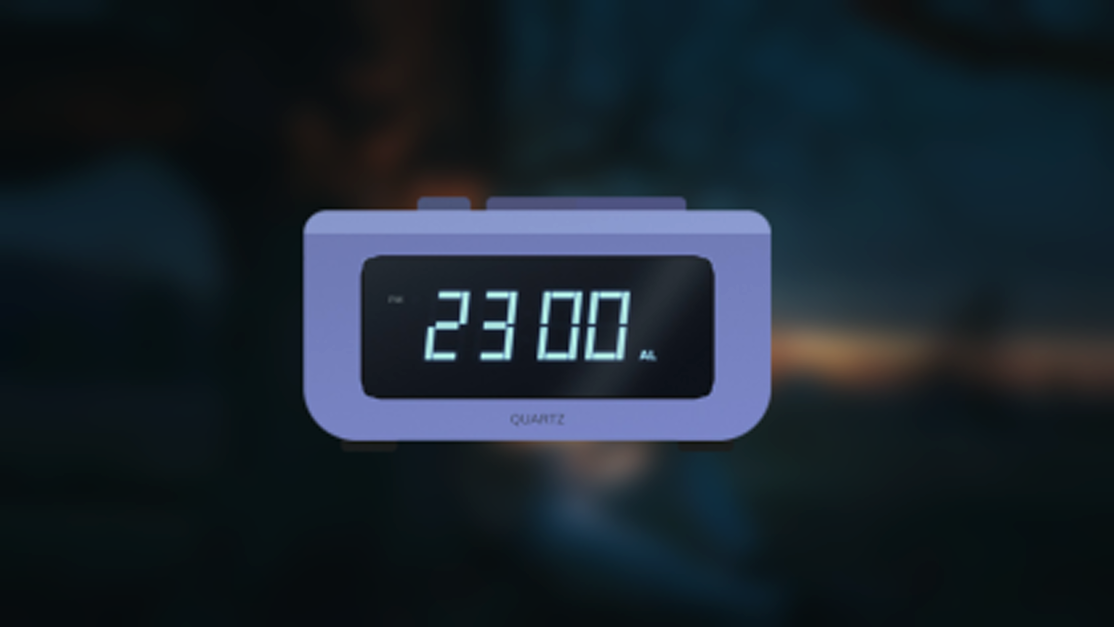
{"hour": 23, "minute": 0}
